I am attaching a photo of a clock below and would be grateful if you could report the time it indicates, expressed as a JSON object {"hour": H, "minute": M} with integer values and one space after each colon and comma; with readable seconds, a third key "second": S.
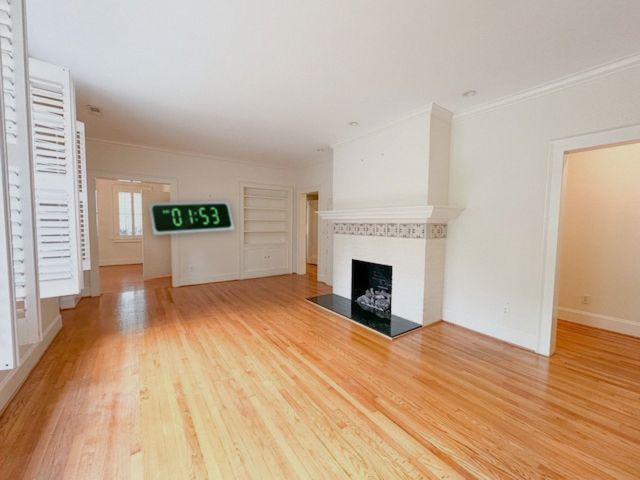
{"hour": 1, "minute": 53}
